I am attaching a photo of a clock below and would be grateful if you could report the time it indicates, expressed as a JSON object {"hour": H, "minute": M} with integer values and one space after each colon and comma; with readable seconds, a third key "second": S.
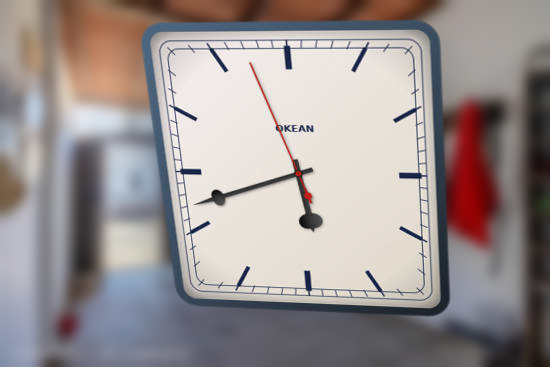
{"hour": 5, "minute": 41, "second": 57}
